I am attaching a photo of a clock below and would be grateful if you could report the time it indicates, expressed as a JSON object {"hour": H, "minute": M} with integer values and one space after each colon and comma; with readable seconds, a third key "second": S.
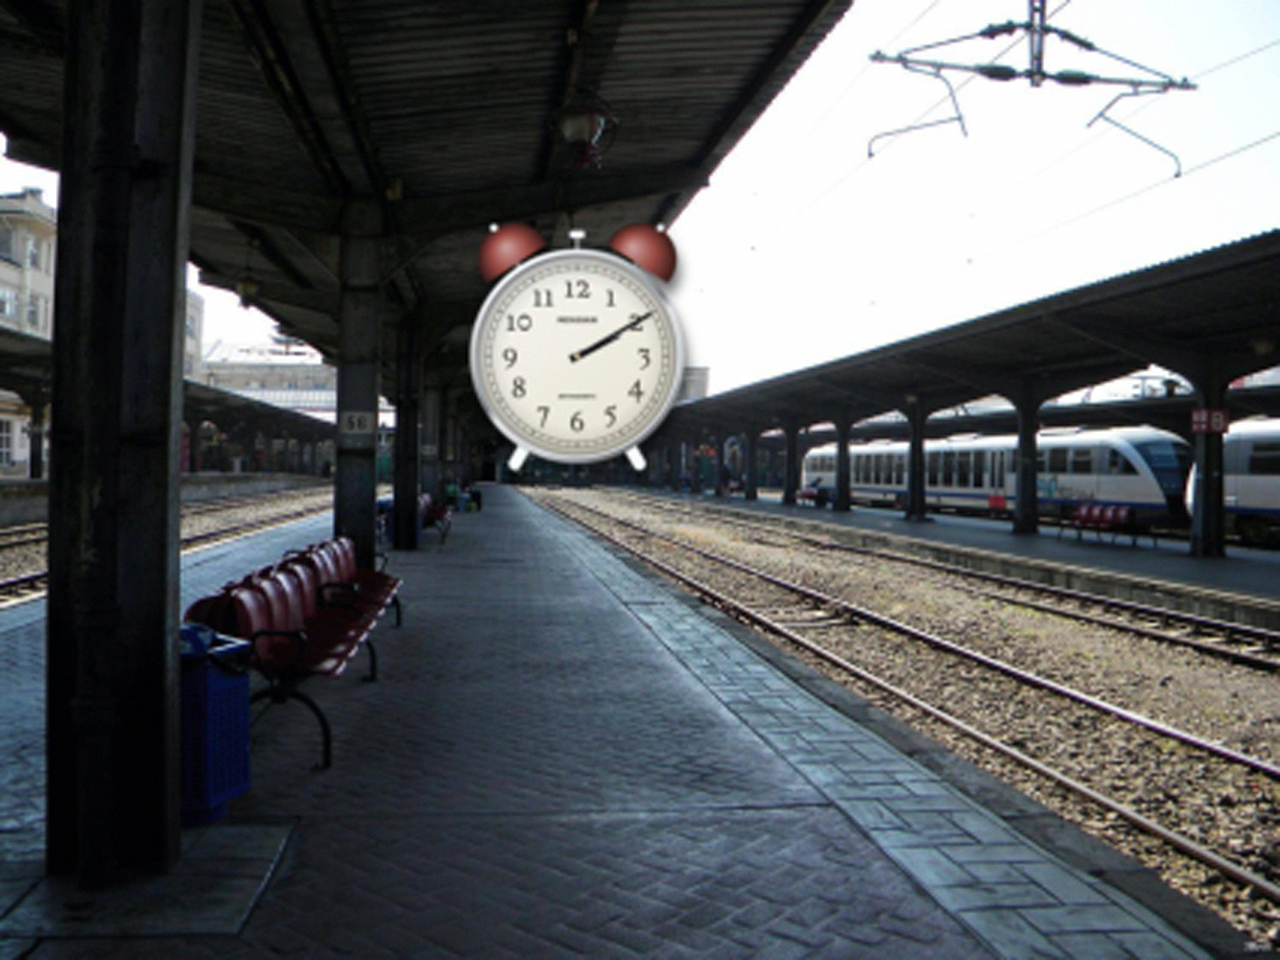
{"hour": 2, "minute": 10}
